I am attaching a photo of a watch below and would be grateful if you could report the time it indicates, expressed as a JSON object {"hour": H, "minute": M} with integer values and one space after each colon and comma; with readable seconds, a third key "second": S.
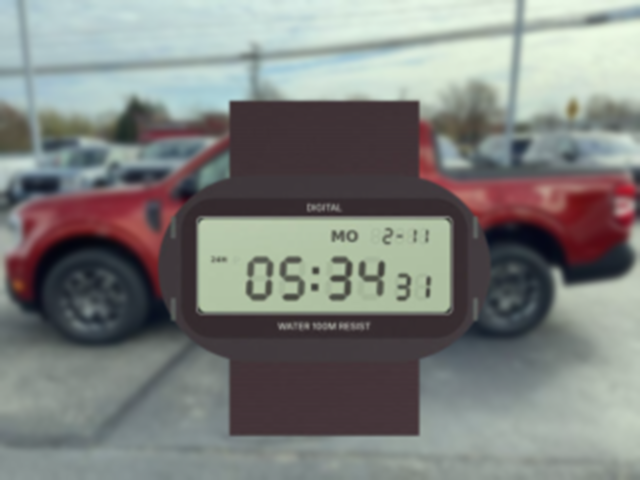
{"hour": 5, "minute": 34, "second": 31}
